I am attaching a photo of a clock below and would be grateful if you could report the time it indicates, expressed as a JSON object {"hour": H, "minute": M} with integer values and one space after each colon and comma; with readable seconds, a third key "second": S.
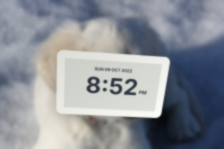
{"hour": 8, "minute": 52}
